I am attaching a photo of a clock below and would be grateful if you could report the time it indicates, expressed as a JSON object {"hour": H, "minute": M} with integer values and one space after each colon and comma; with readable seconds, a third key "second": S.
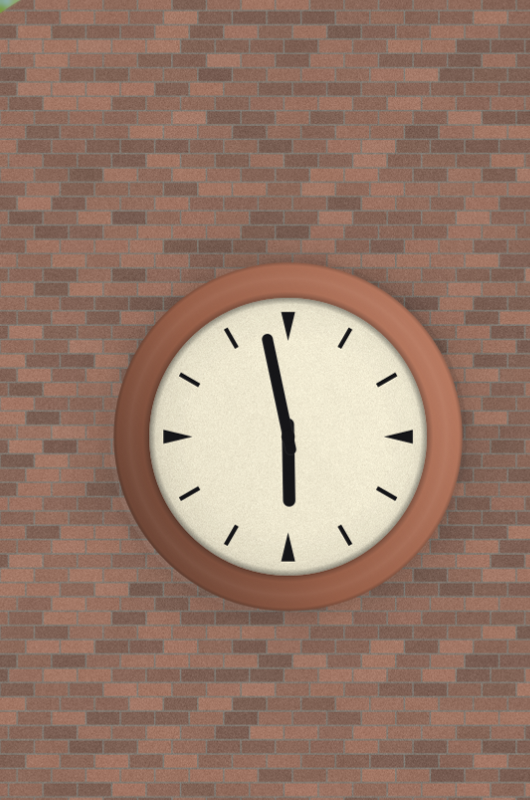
{"hour": 5, "minute": 58}
